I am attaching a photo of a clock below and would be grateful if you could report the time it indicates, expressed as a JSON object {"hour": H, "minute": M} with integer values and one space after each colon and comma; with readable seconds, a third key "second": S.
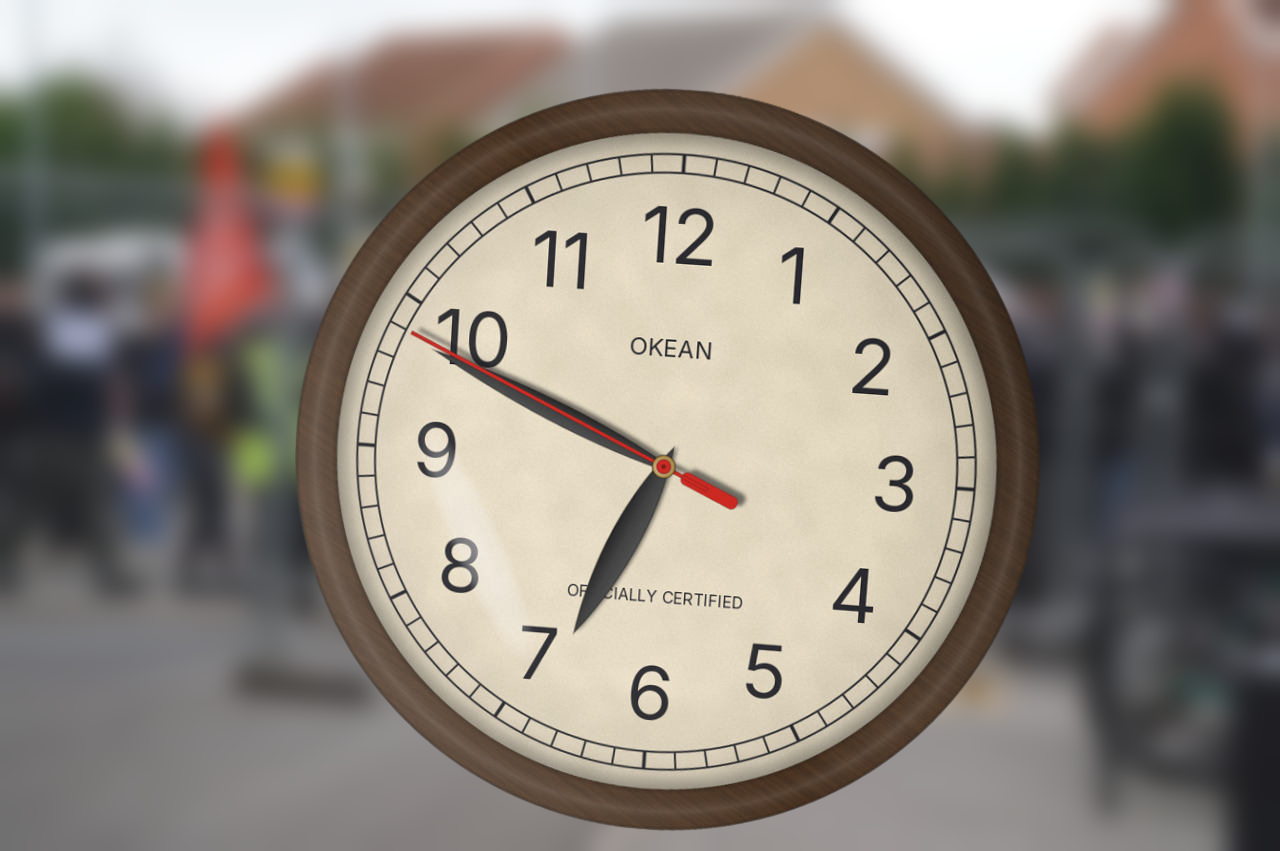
{"hour": 6, "minute": 48, "second": 49}
